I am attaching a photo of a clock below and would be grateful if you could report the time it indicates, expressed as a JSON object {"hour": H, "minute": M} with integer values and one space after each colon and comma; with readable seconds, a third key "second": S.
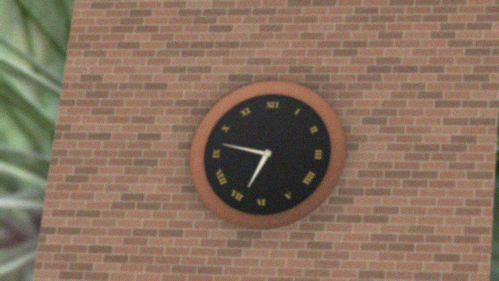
{"hour": 6, "minute": 47}
